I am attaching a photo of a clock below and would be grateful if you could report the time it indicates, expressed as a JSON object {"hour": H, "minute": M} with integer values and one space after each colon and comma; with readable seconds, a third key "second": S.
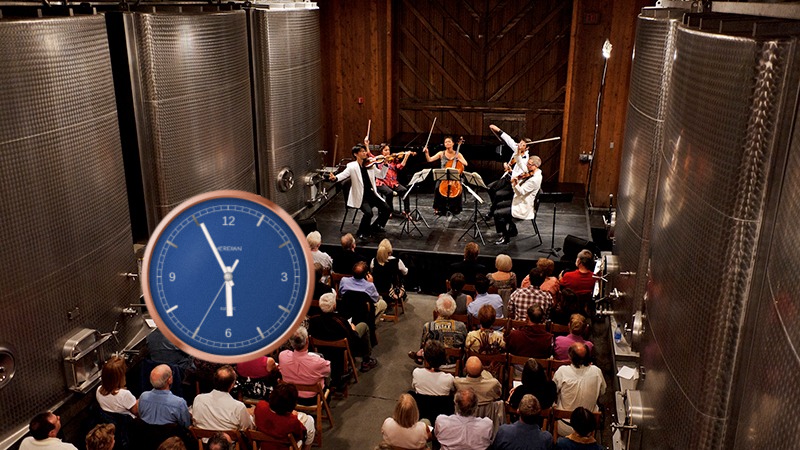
{"hour": 5, "minute": 55, "second": 35}
